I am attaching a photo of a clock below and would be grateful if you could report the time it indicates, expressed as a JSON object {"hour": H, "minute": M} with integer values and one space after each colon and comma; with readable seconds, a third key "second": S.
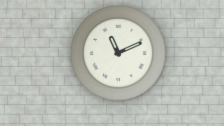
{"hour": 11, "minute": 11}
